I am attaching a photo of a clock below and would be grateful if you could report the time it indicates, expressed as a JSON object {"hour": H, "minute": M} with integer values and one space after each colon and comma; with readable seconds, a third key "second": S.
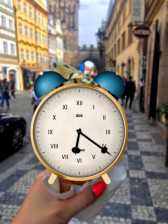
{"hour": 6, "minute": 21}
